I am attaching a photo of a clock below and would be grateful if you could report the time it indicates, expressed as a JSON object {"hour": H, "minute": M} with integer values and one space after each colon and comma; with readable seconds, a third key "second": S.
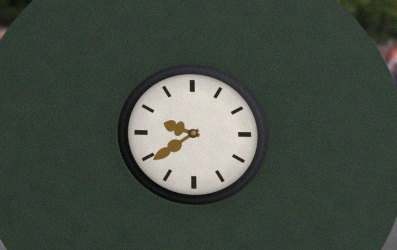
{"hour": 9, "minute": 39}
